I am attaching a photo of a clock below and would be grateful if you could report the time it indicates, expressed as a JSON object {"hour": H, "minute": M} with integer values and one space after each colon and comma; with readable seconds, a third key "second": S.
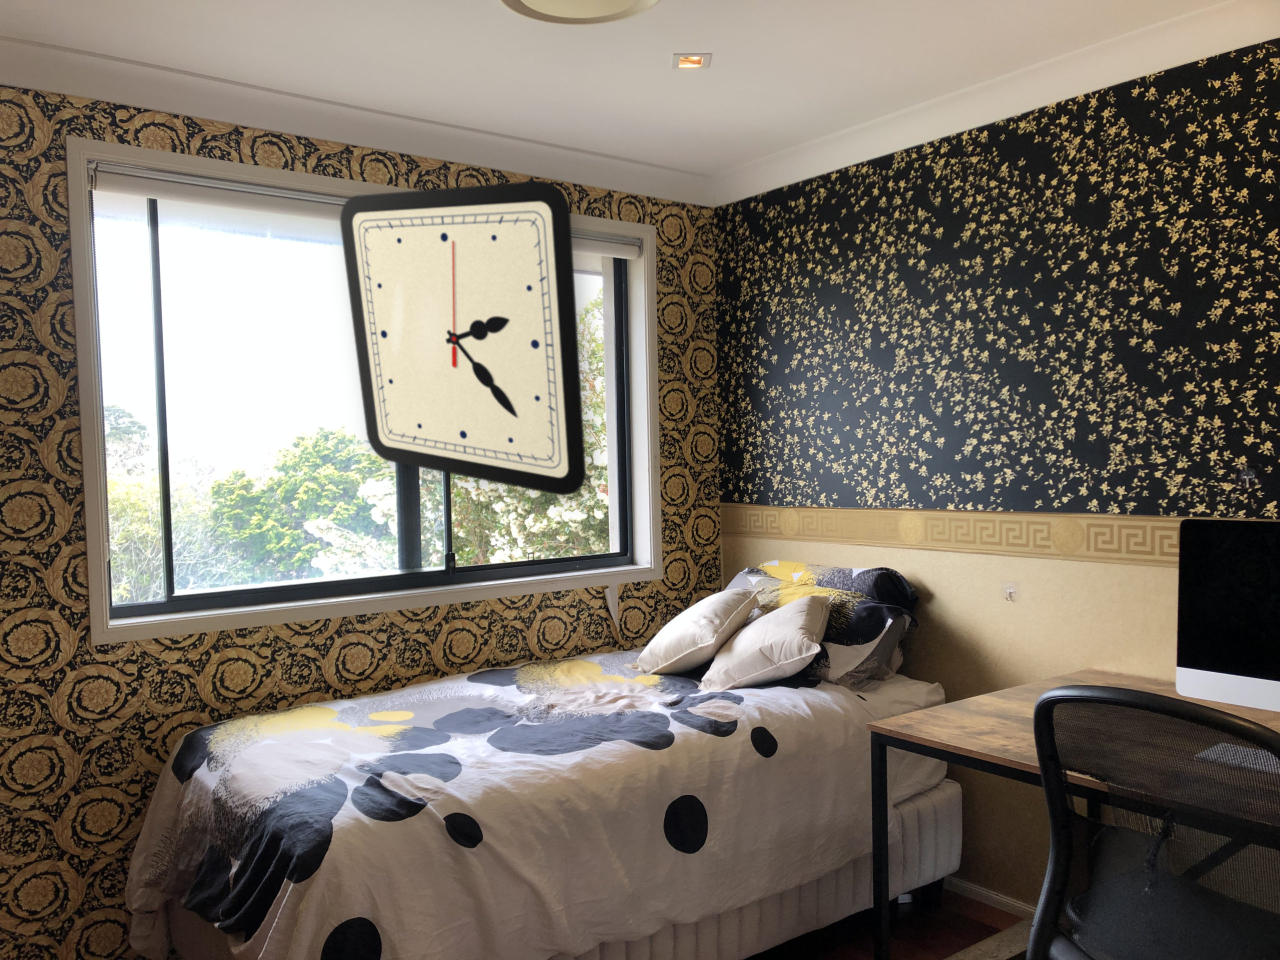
{"hour": 2, "minute": 23, "second": 1}
